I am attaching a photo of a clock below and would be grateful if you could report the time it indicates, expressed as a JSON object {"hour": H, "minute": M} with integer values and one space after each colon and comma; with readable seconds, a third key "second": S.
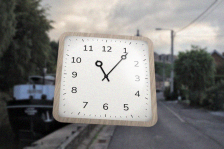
{"hour": 11, "minute": 6}
